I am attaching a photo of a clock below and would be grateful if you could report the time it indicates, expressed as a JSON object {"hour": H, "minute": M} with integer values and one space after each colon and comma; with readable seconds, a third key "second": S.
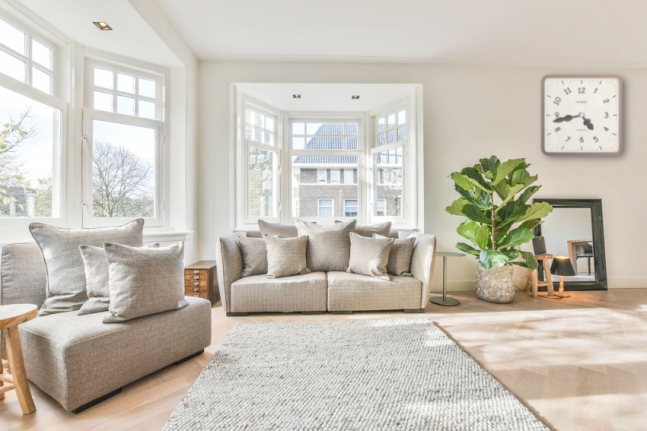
{"hour": 4, "minute": 43}
